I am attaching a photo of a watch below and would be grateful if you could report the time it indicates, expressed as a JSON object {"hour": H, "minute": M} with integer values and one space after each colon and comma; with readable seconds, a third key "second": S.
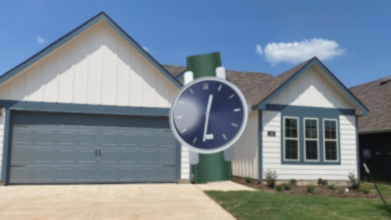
{"hour": 12, "minute": 32}
